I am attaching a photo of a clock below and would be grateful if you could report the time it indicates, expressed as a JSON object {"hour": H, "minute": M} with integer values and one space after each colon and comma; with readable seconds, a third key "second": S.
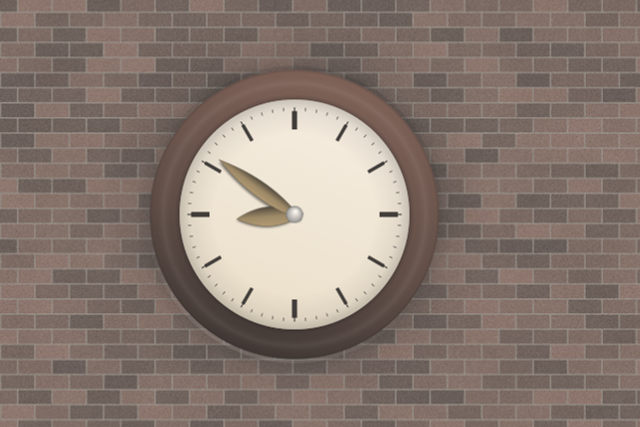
{"hour": 8, "minute": 51}
